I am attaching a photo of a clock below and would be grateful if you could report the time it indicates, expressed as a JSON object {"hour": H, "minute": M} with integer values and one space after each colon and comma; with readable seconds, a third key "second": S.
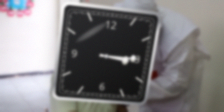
{"hour": 3, "minute": 15}
